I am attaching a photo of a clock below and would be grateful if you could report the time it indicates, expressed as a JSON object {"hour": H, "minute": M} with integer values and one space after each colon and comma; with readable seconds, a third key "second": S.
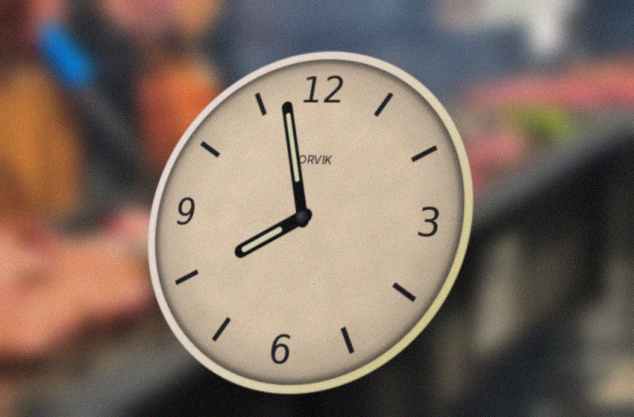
{"hour": 7, "minute": 57}
